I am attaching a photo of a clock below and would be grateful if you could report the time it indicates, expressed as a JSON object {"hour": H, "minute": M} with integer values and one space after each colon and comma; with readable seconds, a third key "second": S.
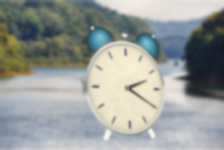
{"hour": 2, "minute": 20}
